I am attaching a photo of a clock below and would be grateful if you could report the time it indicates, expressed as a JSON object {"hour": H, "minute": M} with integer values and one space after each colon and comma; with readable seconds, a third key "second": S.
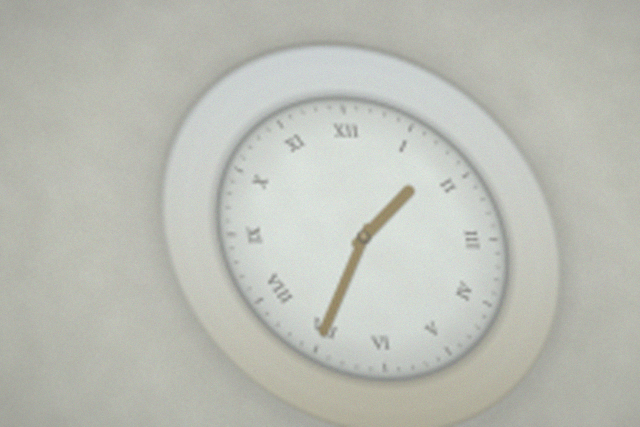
{"hour": 1, "minute": 35}
